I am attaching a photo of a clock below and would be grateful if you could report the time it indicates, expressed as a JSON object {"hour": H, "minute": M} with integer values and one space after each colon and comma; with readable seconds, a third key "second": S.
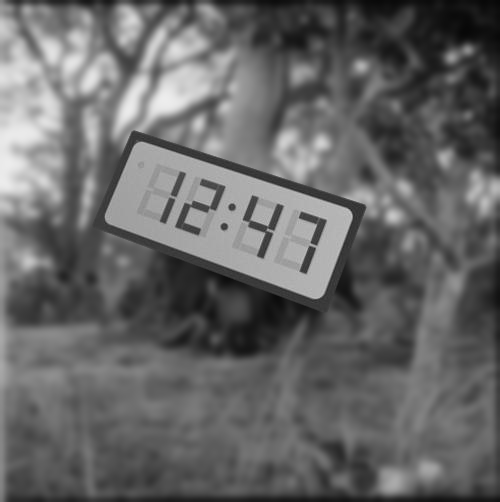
{"hour": 12, "minute": 47}
